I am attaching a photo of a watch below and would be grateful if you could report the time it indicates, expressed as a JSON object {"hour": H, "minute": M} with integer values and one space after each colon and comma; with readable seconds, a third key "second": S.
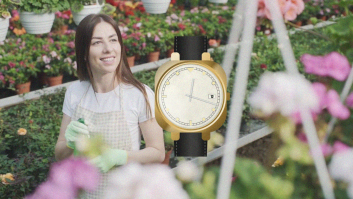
{"hour": 12, "minute": 18}
